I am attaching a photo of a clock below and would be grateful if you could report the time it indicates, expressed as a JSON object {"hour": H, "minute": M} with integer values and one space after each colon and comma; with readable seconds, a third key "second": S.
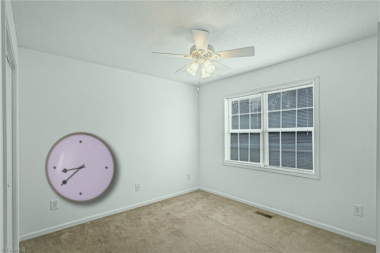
{"hour": 8, "minute": 38}
